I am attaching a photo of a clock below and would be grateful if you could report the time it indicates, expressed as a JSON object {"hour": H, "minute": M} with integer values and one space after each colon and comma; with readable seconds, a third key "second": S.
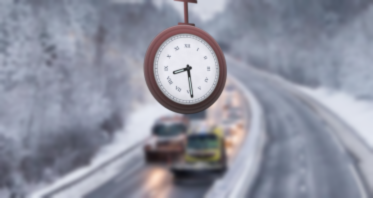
{"hour": 8, "minute": 29}
